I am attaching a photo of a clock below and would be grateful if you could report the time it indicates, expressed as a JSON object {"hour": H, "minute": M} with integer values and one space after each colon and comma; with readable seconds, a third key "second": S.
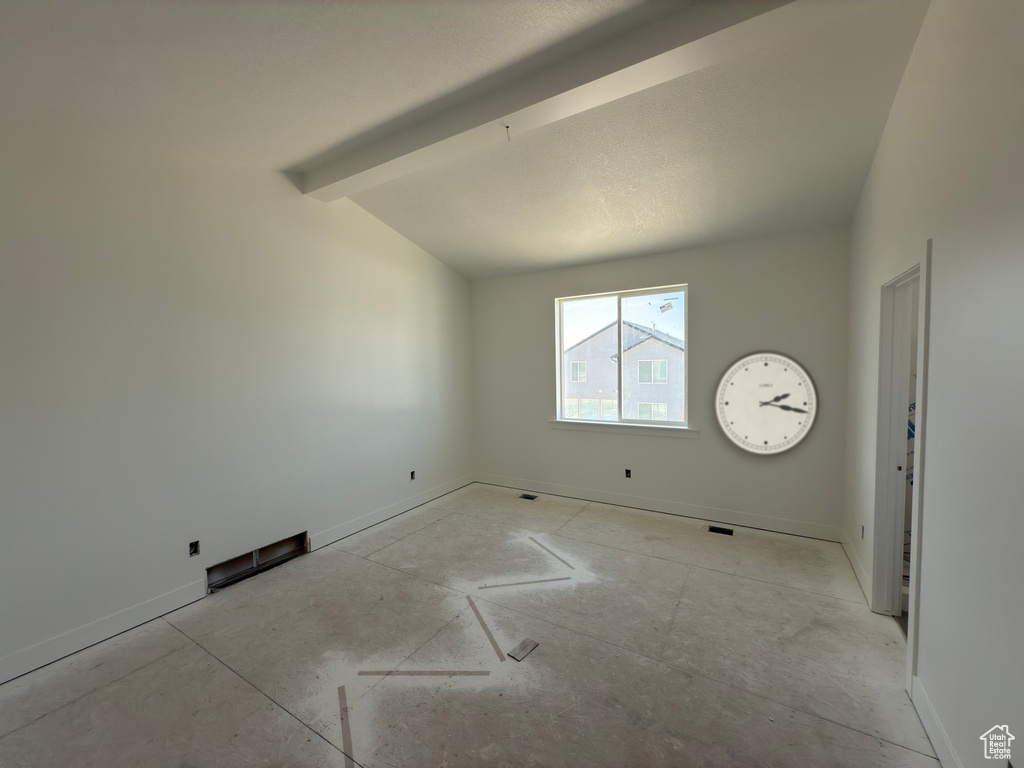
{"hour": 2, "minute": 17}
